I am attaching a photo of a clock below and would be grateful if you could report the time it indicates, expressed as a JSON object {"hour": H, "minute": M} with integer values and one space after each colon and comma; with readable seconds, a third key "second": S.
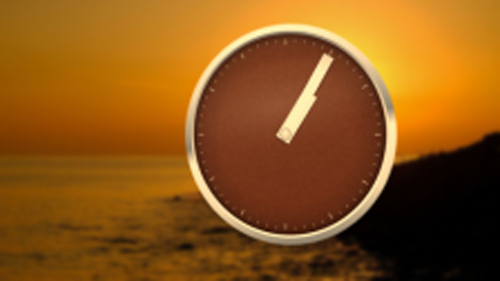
{"hour": 1, "minute": 5}
